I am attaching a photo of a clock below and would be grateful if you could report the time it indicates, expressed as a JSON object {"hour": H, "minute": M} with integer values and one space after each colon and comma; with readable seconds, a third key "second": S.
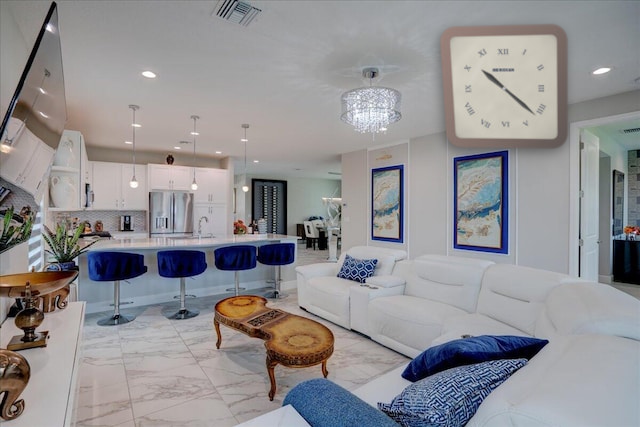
{"hour": 10, "minute": 22}
